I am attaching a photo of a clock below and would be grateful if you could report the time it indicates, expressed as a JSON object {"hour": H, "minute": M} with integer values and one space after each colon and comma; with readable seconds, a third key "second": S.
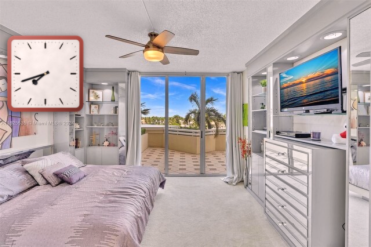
{"hour": 7, "minute": 42}
